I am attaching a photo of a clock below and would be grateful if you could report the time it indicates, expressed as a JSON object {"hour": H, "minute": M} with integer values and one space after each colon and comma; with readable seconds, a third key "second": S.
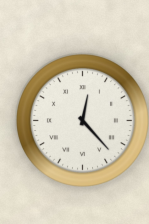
{"hour": 12, "minute": 23}
